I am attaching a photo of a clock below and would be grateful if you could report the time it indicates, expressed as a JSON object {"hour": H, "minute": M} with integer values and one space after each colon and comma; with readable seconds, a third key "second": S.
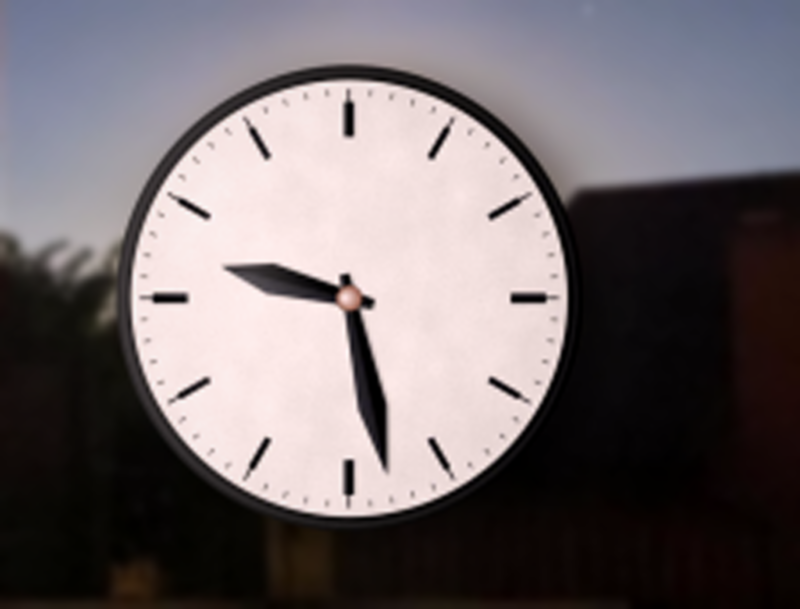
{"hour": 9, "minute": 28}
